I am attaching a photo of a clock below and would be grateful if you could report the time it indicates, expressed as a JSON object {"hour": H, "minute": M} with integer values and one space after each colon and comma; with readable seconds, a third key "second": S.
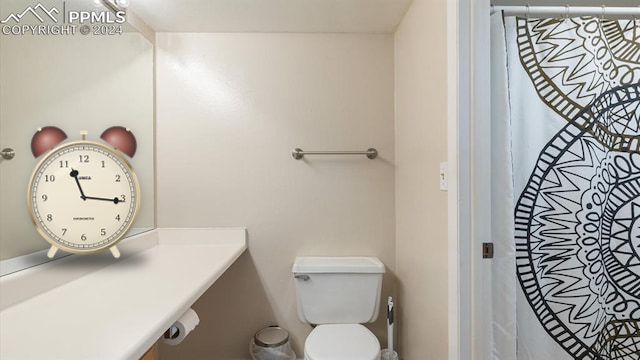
{"hour": 11, "minute": 16}
